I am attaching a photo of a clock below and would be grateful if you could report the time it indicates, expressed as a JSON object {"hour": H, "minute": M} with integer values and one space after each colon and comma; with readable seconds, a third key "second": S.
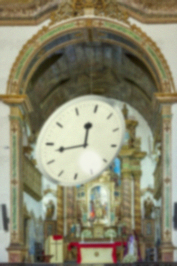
{"hour": 11, "minute": 43}
